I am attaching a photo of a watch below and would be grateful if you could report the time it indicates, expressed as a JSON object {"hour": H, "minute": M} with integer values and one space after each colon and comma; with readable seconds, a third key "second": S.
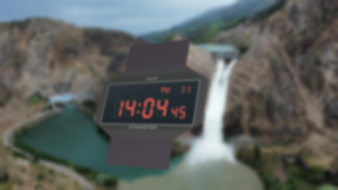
{"hour": 14, "minute": 4}
